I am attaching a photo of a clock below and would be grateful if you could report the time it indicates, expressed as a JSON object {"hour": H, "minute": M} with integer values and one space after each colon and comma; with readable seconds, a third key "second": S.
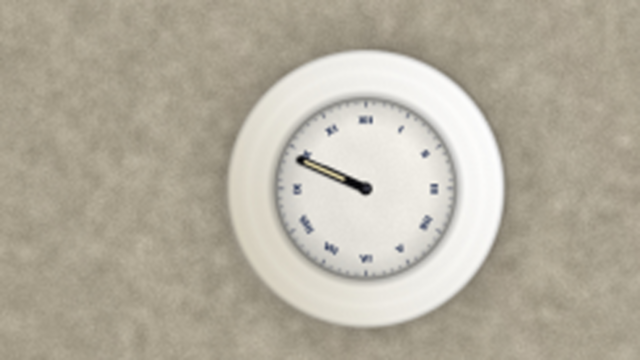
{"hour": 9, "minute": 49}
